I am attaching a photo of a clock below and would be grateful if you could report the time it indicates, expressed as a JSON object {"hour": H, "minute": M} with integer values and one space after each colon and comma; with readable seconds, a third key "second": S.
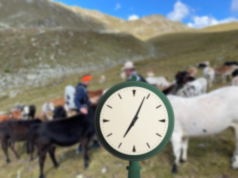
{"hour": 7, "minute": 4}
